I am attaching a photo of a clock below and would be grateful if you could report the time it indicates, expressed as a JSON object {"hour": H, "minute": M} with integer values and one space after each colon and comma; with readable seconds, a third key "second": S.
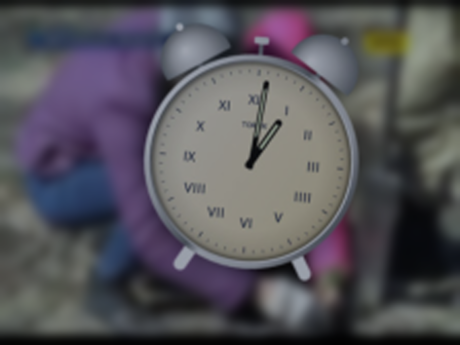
{"hour": 1, "minute": 1}
